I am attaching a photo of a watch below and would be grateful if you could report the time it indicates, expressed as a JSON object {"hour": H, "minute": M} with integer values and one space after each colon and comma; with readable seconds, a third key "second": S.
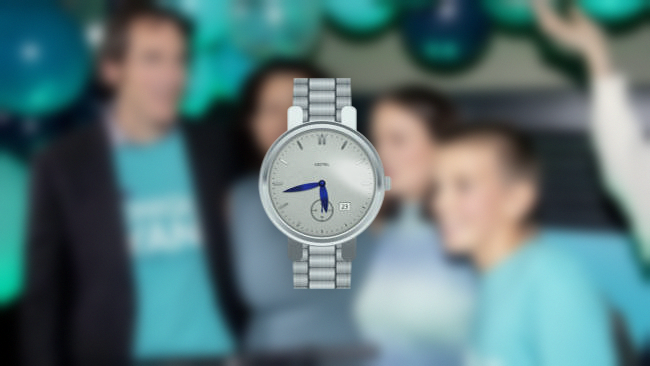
{"hour": 5, "minute": 43}
